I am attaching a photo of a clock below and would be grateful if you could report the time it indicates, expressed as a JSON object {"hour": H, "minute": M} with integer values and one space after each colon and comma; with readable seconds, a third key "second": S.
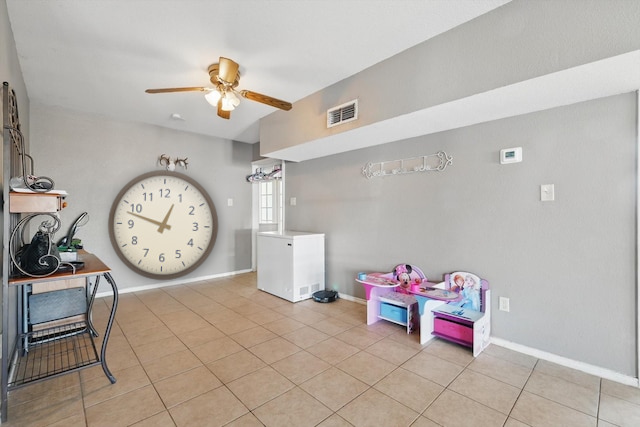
{"hour": 12, "minute": 48}
